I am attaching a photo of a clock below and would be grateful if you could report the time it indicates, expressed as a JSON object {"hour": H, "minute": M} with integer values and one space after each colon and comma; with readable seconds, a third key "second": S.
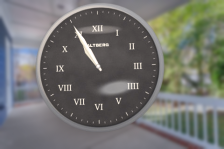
{"hour": 10, "minute": 55}
